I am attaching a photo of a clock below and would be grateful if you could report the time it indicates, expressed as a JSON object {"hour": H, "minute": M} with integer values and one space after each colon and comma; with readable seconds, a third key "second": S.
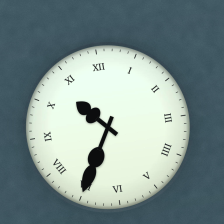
{"hour": 10, "minute": 35}
